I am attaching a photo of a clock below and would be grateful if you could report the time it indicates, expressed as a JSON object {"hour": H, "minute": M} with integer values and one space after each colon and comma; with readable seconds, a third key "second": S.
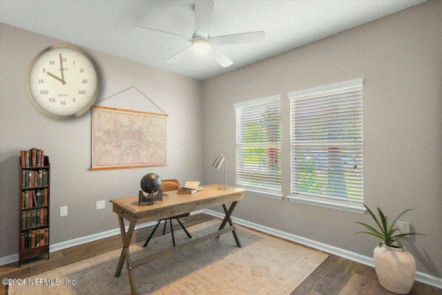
{"hour": 9, "minute": 59}
